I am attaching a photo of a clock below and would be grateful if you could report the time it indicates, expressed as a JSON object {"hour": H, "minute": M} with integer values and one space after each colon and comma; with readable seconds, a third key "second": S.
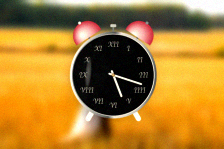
{"hour": 5, "minute": 18}
